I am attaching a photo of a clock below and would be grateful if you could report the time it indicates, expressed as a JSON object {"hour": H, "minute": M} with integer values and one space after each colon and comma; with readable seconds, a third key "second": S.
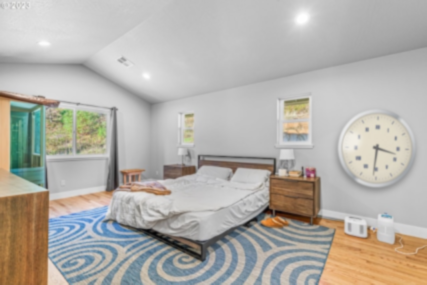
{"hour": 3, "minute": 31}
